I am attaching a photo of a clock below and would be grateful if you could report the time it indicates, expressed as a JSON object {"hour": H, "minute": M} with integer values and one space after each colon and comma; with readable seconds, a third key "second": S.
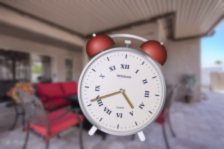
{"hour": 4, "minute": 41}
